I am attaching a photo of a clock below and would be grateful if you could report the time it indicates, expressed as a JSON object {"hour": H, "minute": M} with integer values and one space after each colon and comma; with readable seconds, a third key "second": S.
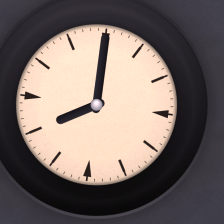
{"hour": 8, "minute": 0}
